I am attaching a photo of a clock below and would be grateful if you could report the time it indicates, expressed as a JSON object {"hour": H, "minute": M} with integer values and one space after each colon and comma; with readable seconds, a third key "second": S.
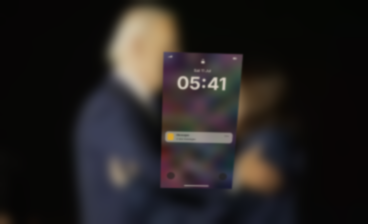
{"hour": 5, "minute": 41}
